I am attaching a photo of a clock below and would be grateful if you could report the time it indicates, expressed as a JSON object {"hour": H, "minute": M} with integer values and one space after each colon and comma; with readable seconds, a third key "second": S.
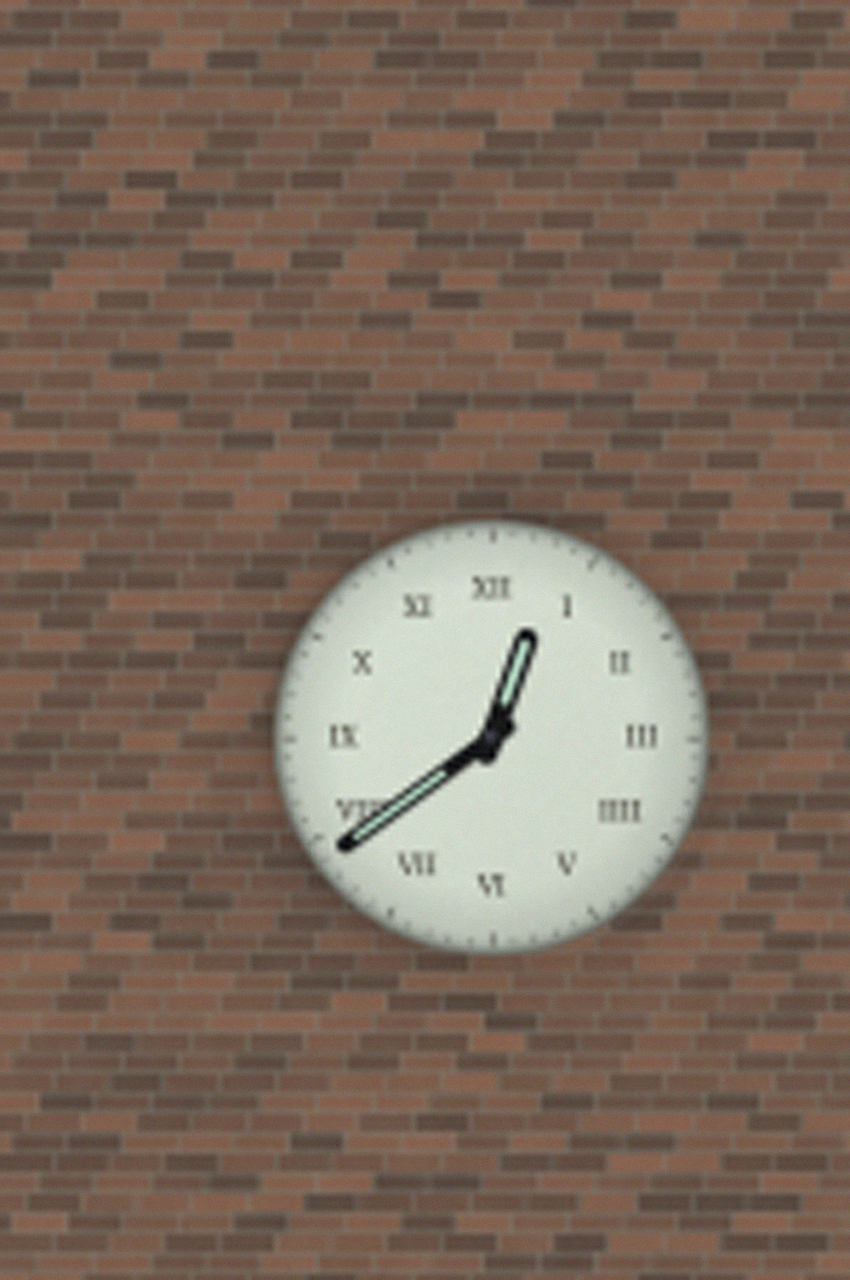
{"hour": 12, "minute": 39}
